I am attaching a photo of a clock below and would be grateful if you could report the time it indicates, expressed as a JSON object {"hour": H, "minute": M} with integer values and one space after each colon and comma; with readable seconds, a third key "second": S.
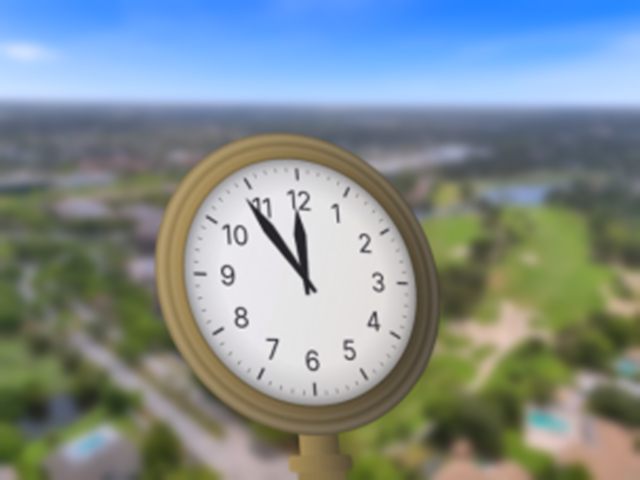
{"hour": 11, "minute": 54}
